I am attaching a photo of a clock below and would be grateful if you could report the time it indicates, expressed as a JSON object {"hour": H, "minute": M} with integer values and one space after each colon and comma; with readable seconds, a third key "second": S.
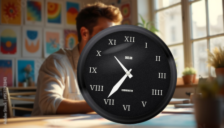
{"hour": 10, "minute": 36}
